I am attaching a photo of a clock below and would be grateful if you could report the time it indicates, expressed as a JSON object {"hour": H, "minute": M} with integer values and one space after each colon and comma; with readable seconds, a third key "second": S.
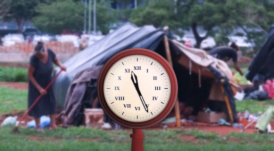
{"hour": 11, "minute": 26}
